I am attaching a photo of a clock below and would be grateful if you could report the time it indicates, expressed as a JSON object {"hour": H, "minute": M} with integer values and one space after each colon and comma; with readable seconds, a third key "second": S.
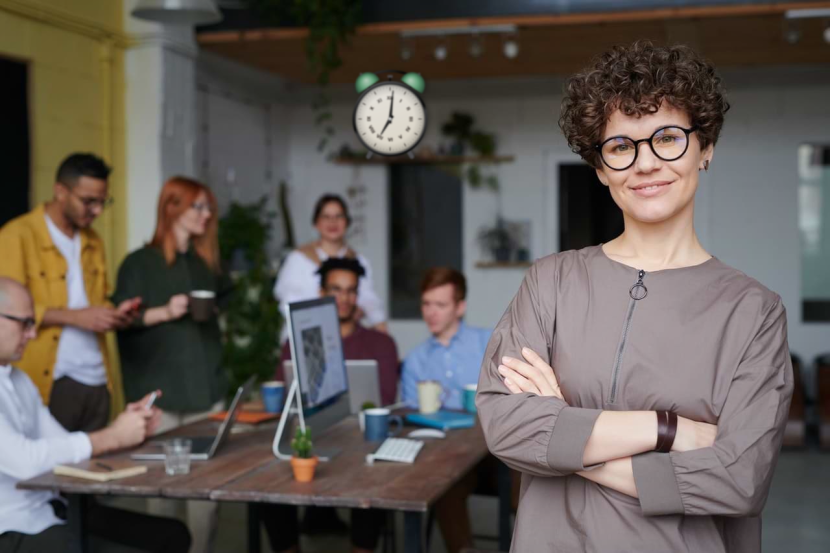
{"hour": 7, "minute": 1}
